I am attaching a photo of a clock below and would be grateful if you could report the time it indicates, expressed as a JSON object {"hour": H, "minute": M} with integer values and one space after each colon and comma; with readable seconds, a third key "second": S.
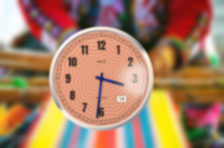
{"hour": 3, "minute": 31}
